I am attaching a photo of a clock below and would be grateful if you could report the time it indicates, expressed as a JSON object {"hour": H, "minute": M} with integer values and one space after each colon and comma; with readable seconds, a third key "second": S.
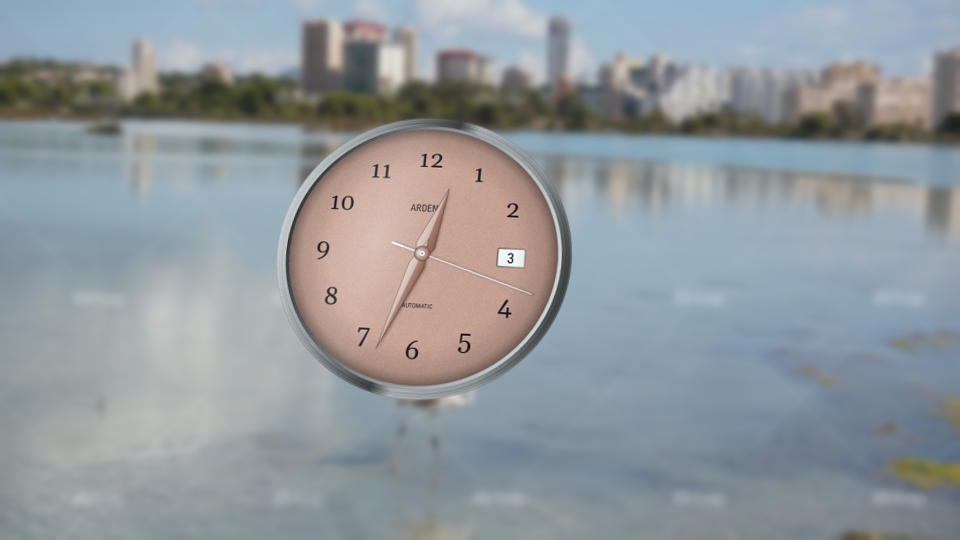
{"hour": 12, "minute": 33, "second": 18}
